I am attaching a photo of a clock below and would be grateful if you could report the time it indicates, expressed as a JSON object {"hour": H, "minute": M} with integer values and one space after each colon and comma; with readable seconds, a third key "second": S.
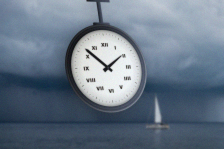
{"hour": 1, "minute": 52}
